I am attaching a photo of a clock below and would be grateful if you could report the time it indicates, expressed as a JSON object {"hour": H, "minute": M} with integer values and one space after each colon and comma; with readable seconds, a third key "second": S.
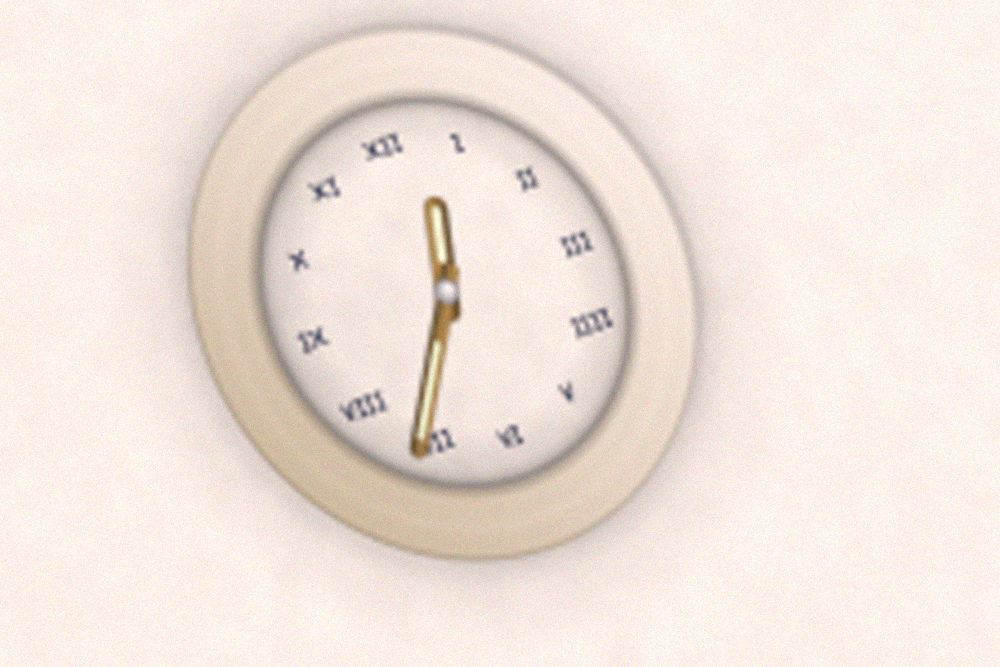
{"hour": 12, "minute": 36}
